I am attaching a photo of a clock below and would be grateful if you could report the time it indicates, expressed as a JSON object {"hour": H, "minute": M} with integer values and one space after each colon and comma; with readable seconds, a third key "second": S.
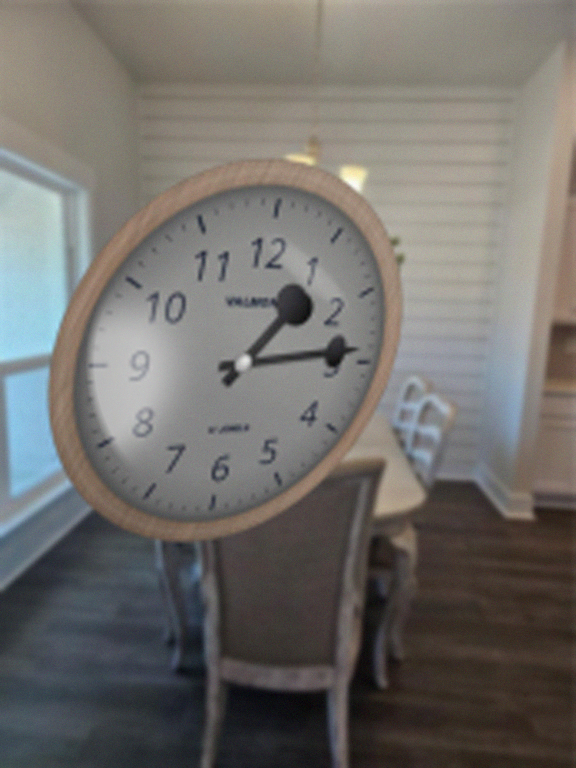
{"hour": 1, "minute": 14}
